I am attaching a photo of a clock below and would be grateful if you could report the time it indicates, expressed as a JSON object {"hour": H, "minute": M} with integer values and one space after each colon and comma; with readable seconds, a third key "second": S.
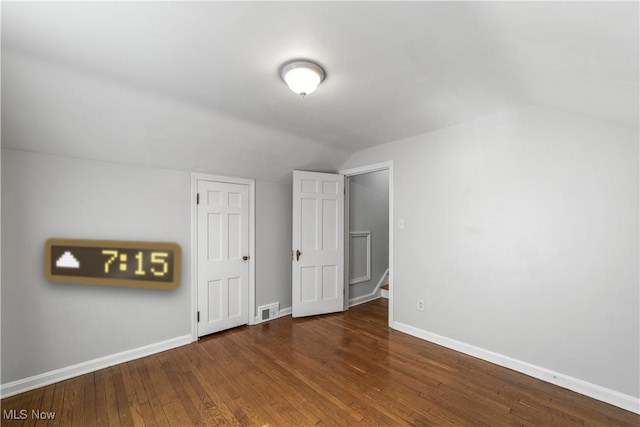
{"hour": 7, "minute": 15}
